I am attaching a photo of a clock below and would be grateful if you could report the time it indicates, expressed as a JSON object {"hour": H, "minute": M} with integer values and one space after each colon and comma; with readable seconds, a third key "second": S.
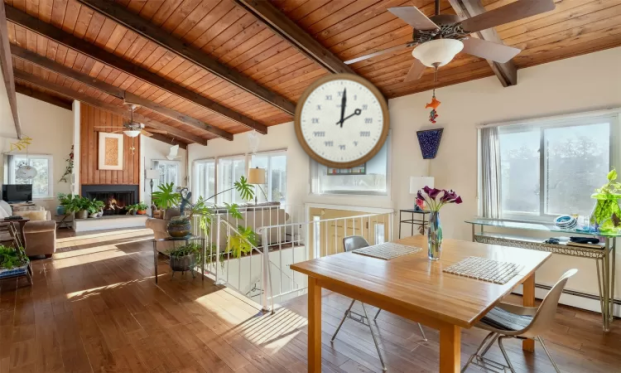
{"hour": 2, "minute": 1}
